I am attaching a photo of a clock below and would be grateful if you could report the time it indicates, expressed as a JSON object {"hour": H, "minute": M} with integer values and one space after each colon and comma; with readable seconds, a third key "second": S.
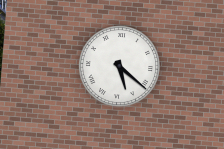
{"hour": 5, "minute": 21}
